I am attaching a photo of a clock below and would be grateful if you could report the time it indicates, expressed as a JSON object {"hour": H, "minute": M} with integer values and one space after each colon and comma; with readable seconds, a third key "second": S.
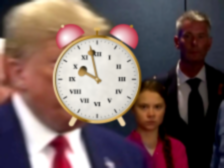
{"hour": 9, "minute": 58}
